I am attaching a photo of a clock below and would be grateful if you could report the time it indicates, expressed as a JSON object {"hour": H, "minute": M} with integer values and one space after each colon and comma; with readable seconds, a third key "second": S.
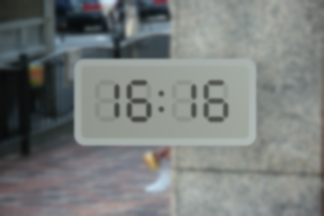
{"hour": 16, "minute": 16}
